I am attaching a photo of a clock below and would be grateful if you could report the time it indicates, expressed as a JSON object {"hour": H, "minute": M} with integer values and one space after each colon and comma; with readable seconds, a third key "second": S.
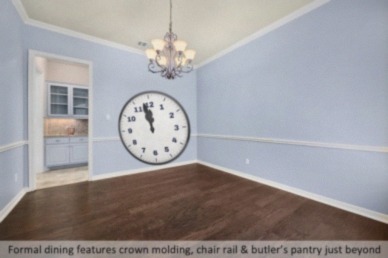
{"hour": 11, "minute": 58}
